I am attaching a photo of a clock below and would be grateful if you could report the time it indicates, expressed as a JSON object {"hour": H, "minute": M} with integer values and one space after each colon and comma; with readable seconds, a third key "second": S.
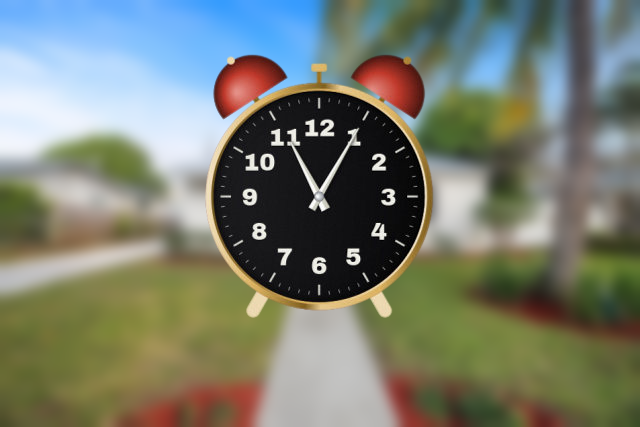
{"hour": 11, "minute": 5}
